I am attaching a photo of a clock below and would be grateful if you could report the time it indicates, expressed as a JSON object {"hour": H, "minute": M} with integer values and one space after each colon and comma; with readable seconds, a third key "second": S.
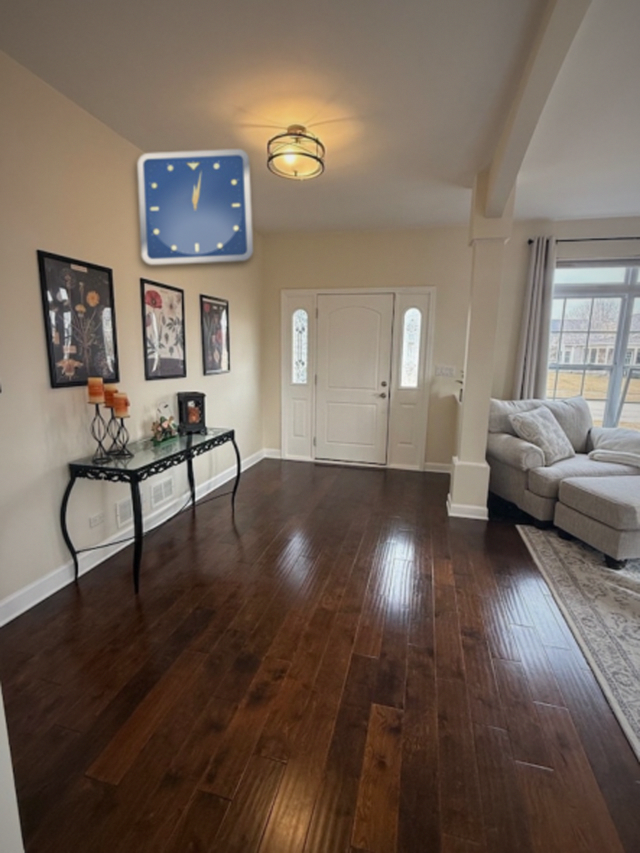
{"hour": 12, "minute": 2}
